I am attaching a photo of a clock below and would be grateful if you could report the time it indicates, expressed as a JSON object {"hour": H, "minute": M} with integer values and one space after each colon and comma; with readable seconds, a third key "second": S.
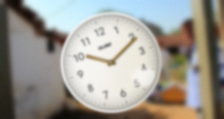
{"hour": 10, "minute": 11}
